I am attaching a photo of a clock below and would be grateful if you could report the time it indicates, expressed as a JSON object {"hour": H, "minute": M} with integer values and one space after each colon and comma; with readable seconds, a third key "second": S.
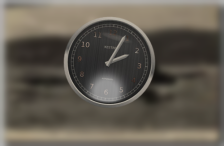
{"hour": 2, "minute": 4}
